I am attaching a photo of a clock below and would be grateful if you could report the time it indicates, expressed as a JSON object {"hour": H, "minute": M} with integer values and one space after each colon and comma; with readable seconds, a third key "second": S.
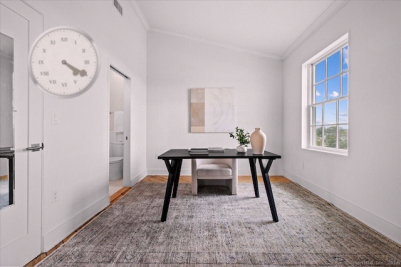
{"hour": 4, "minute": 20}
